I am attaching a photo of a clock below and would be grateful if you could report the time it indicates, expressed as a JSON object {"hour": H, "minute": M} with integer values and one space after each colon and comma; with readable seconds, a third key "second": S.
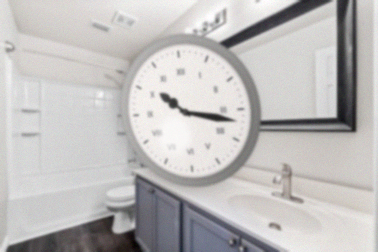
{"hour": 10, "minute": 17}
